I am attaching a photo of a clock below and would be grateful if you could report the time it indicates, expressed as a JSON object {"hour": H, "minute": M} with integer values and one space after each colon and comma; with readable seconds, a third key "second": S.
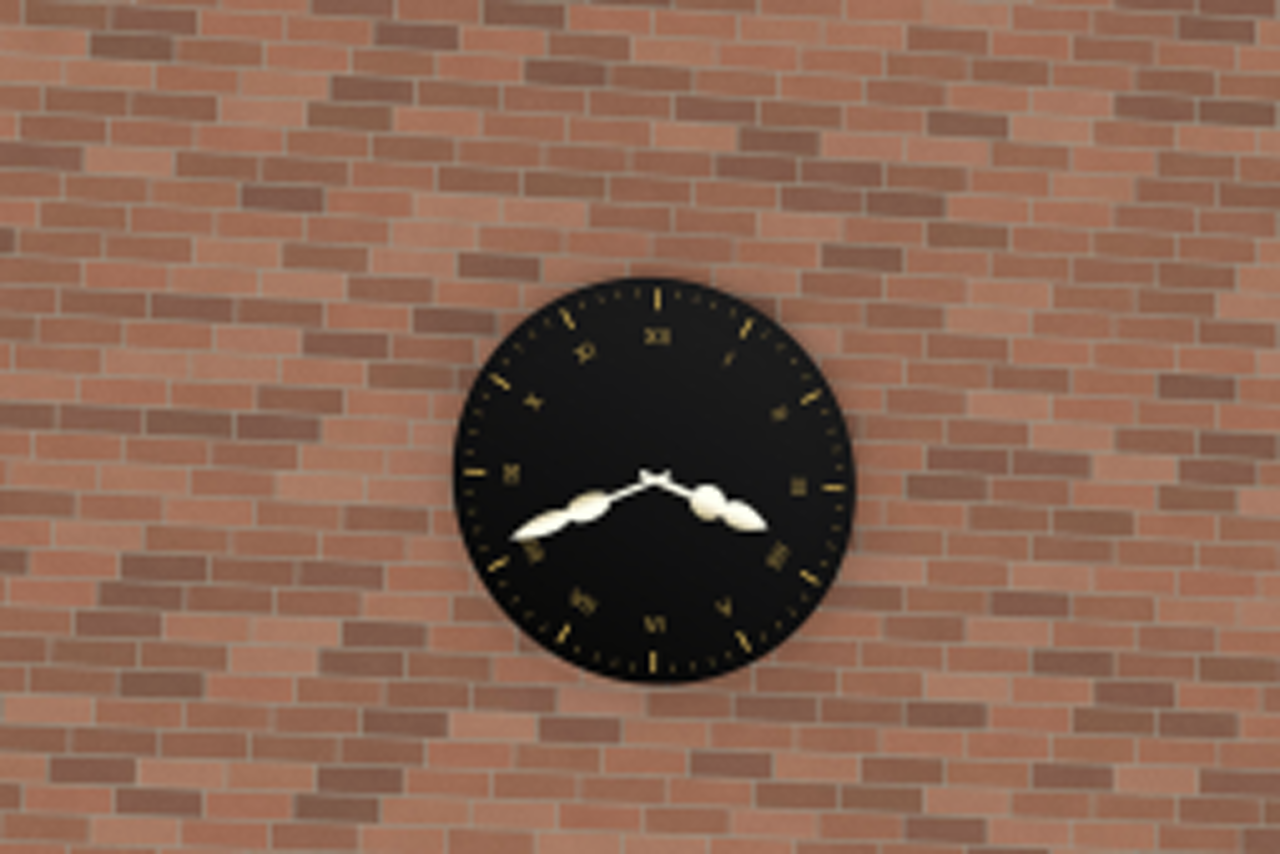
{"hour": 3, "minute": 41}
